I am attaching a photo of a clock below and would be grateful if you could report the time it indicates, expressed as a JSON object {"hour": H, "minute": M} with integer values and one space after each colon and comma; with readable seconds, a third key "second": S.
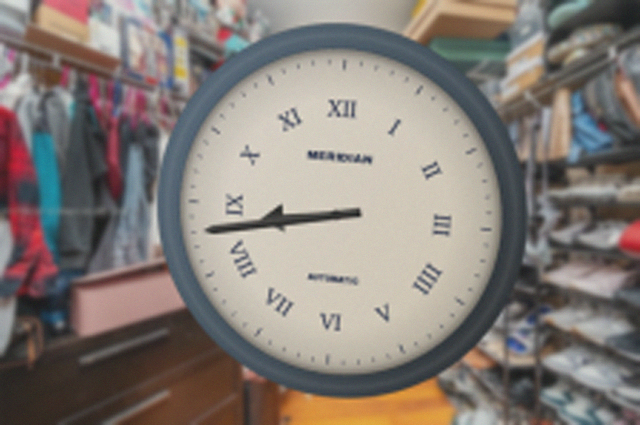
{"hour": 8, "minute": 43}
